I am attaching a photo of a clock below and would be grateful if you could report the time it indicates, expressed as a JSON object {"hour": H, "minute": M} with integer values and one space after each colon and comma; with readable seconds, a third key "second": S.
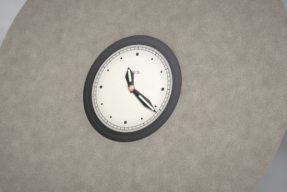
{"hour": 11, "minute": 21}
